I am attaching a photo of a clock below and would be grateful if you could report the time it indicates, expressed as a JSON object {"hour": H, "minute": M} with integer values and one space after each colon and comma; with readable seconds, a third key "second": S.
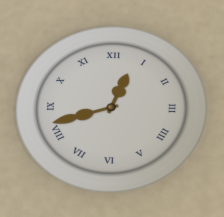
{"hour": 12, "minute": 42}
